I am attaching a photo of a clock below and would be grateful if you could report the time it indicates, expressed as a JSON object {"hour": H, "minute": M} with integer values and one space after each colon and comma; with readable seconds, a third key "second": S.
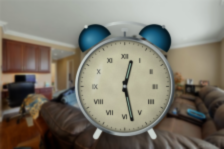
{"hour": 12, "minute": 28}
